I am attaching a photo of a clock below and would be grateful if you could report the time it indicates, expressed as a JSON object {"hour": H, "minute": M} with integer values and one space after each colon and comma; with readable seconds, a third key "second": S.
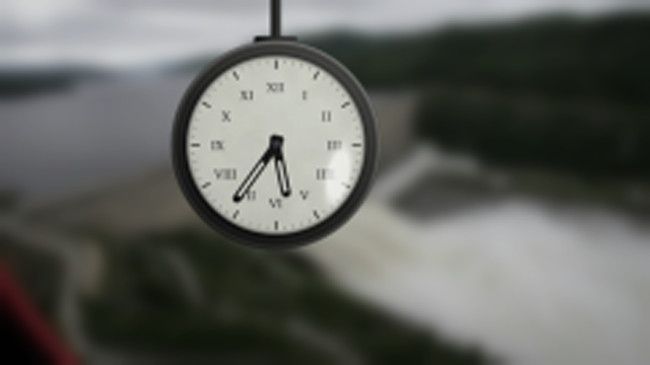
{"hour": 5, "minute": 36}
